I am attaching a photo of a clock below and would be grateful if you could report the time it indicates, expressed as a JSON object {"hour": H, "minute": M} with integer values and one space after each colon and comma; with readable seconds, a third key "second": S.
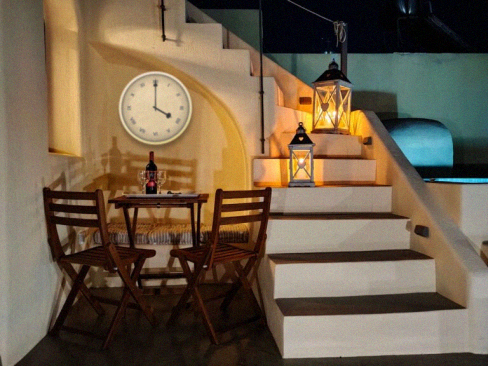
{"hour": 4, "minute": 0}
